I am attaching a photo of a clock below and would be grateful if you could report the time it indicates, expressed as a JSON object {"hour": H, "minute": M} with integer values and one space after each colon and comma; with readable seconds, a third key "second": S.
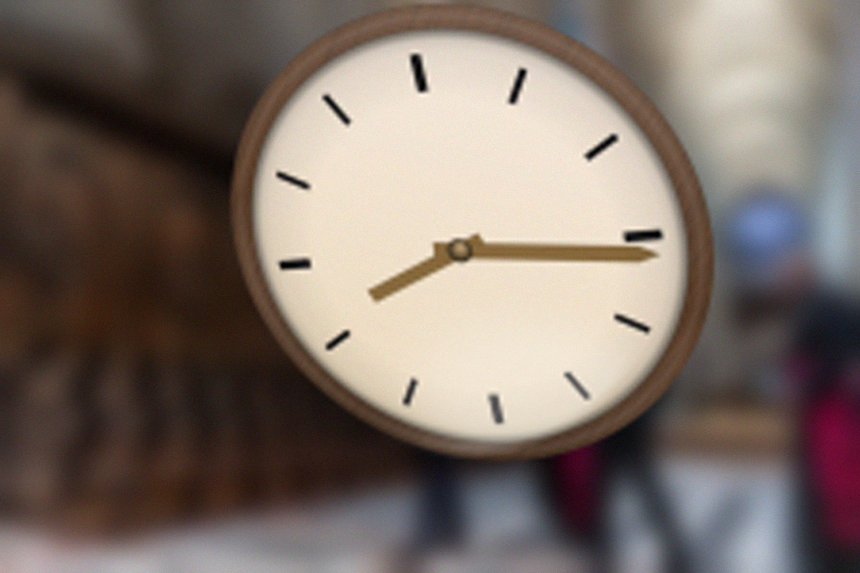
{"hour": 8, "minute": 16}
